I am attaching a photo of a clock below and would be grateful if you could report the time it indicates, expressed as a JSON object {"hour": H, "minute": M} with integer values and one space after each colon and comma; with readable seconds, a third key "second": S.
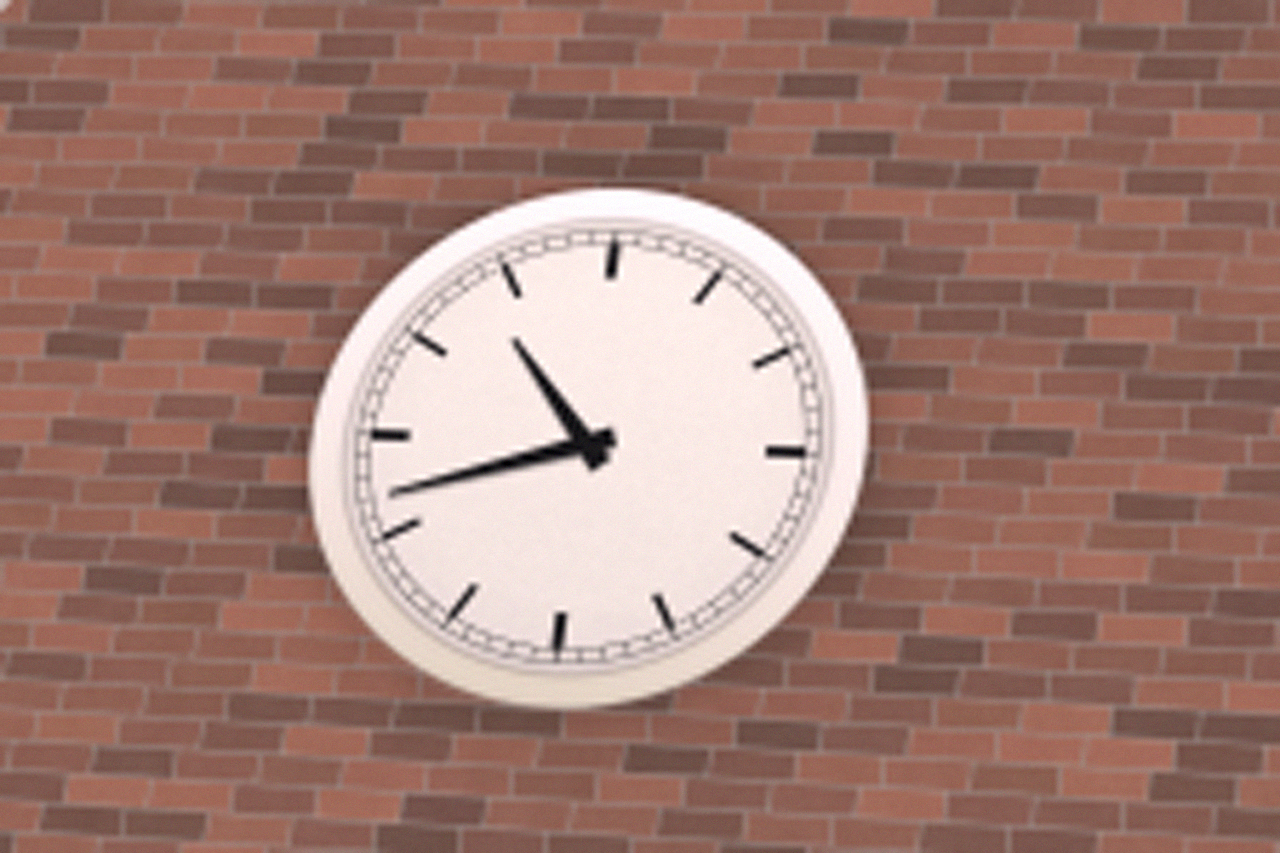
{"hour": 10, "minute": 42}
